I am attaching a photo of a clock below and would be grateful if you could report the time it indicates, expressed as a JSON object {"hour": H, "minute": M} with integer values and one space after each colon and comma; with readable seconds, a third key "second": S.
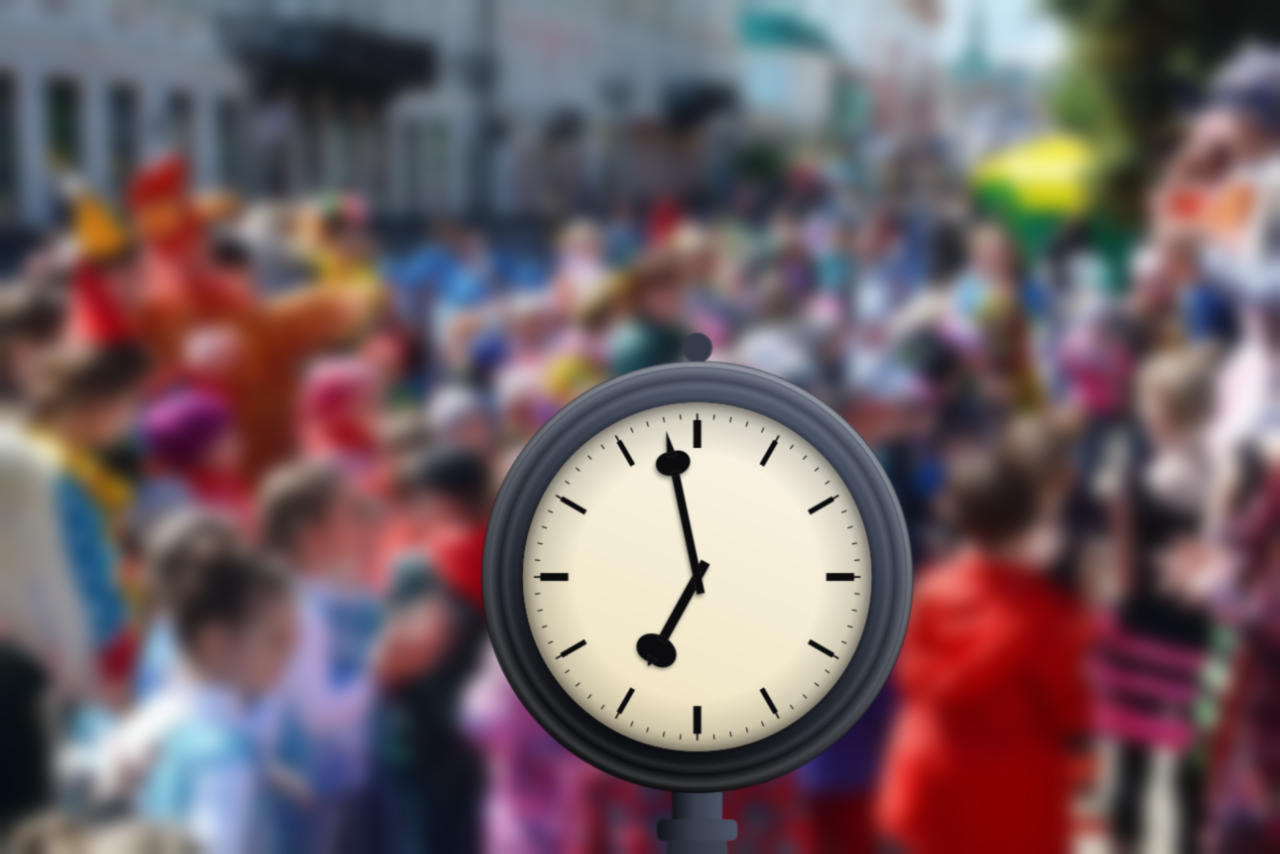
{"hour": 6, "minute": 58}
